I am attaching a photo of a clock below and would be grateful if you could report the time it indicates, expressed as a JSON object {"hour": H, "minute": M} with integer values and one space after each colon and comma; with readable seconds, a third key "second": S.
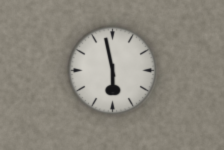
{"hour": 5, "minute": 58}
